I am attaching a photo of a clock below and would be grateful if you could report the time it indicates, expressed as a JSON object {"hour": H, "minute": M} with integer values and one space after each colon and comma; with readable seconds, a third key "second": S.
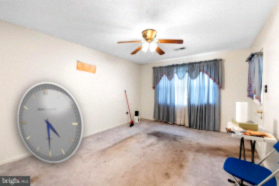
{"hour": 4, "minute": 30}
